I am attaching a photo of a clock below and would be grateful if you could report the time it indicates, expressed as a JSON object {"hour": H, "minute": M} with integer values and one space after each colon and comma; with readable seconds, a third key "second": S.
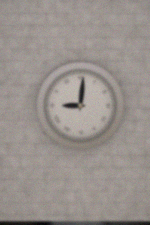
{"hour": 9, "minute": 1}
